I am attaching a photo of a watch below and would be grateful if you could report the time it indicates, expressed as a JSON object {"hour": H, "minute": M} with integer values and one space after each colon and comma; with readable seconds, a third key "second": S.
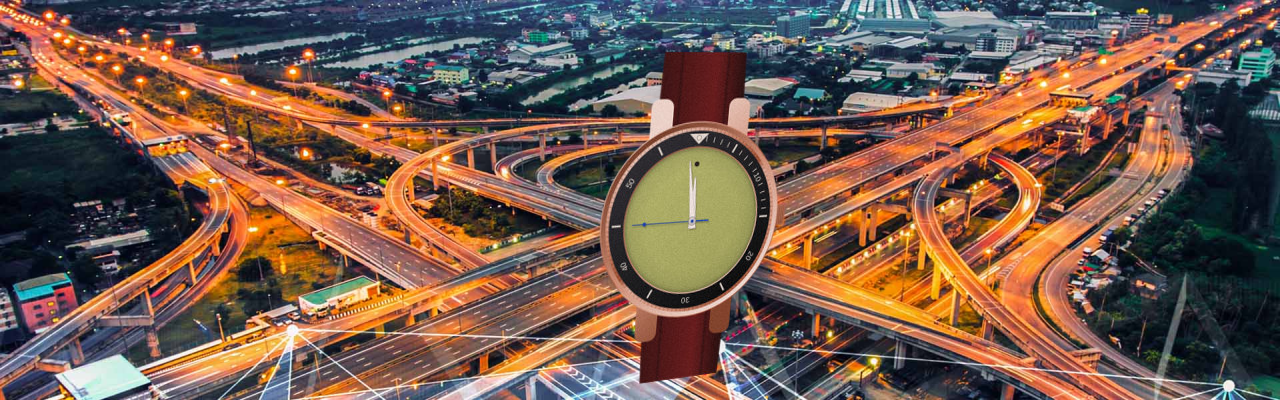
{"hour": 11, "minute": 58, "second": 45}
